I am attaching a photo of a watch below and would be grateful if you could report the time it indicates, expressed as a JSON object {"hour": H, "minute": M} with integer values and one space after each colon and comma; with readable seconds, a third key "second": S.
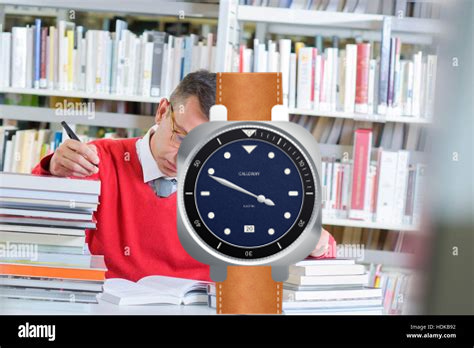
{"hour": 3, "minute": 49}
